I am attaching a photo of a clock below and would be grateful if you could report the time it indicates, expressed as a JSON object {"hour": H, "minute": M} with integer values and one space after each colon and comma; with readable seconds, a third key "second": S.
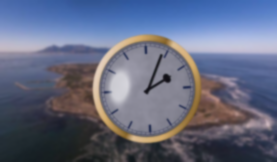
{"hour": 2, "minute": 4}
